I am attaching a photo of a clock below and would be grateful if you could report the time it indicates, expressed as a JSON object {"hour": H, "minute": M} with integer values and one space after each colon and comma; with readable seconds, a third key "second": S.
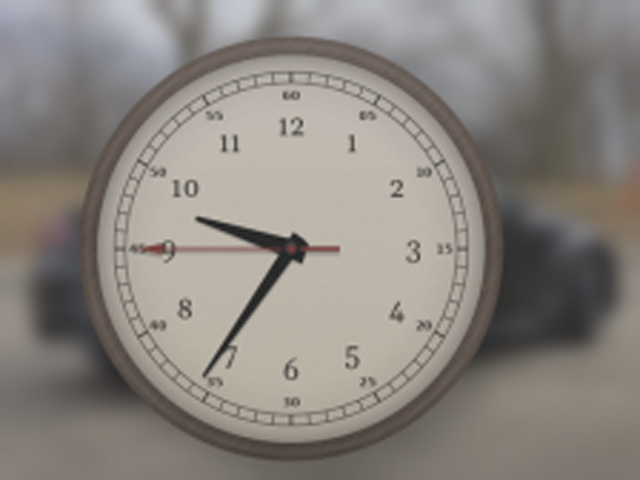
{"hour": 9, "minute": 35, "second": 45}
